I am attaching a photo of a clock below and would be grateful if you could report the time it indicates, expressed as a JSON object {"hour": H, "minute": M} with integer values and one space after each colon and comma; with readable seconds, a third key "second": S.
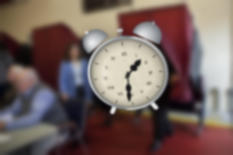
{"hour": 1, "minute": 31}
